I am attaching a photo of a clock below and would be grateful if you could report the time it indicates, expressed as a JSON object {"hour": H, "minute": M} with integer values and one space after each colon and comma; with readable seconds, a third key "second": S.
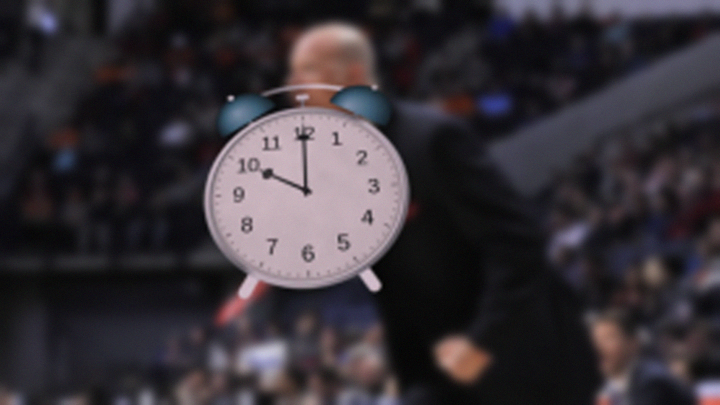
{"hour": 10, "minute": 0}
